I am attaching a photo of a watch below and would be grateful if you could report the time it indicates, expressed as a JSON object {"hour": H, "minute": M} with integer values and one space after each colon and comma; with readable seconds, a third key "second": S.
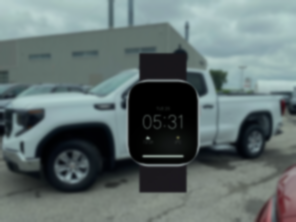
{"hour": 5, "minute": 31}
